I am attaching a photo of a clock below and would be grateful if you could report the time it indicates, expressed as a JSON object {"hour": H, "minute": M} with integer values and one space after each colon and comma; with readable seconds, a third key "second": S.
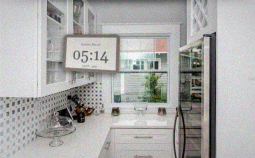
{"hour": 5, "minute": 14}
